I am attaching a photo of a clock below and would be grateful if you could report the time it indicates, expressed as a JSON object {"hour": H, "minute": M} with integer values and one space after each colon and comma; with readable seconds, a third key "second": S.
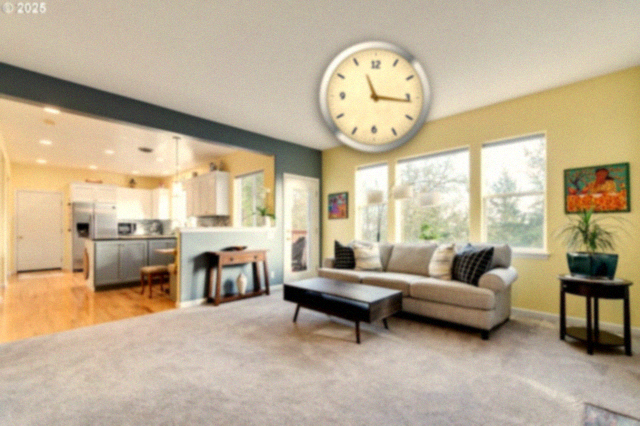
{"hour": 11, "minute": 16}
